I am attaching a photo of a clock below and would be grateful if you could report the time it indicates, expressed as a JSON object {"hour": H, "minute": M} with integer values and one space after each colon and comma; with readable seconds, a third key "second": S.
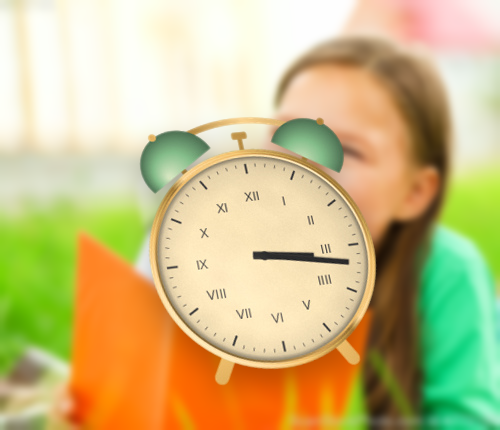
{"hour": 3, "minute": 17}
